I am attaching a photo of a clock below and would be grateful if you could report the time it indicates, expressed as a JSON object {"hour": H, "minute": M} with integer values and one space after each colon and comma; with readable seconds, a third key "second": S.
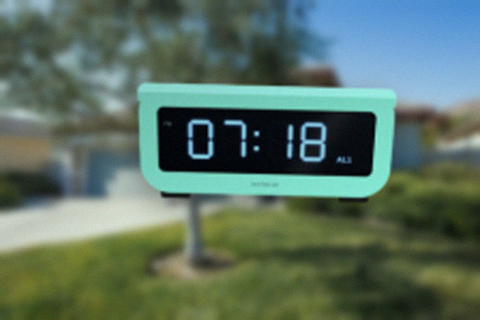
{"hour": 7, "minute": 18}
